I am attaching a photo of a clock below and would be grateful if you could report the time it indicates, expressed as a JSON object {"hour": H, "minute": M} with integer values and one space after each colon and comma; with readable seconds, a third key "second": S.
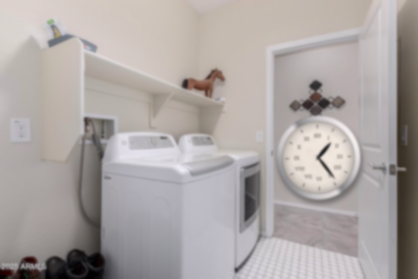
{"hour": 1, "minute": 24}
